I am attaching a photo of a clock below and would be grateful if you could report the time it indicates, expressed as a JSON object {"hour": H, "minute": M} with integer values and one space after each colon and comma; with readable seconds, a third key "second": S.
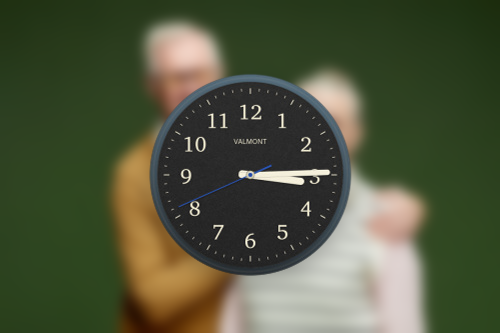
{"hour": 3, "minute": 14, "second": 41}
